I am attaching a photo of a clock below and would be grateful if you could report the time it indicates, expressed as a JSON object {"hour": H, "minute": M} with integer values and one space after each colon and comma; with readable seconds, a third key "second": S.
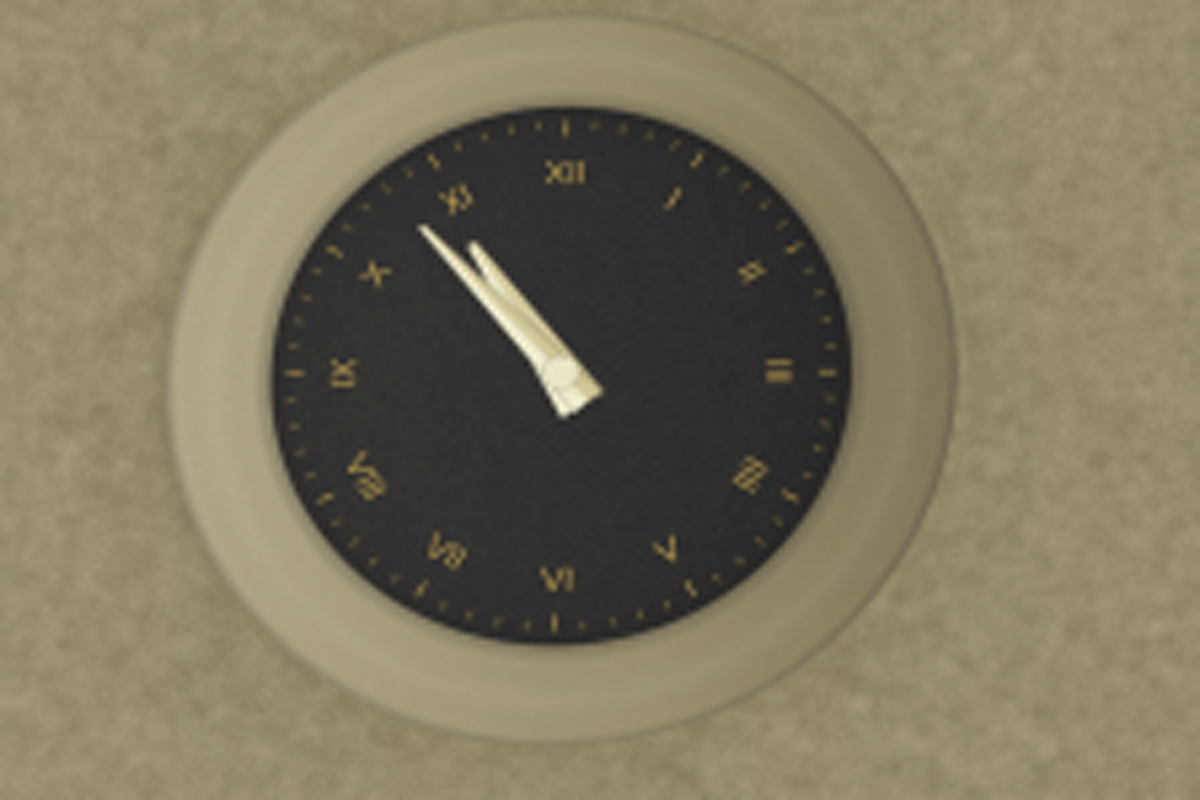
{"hour": 10, "minute": 53}
